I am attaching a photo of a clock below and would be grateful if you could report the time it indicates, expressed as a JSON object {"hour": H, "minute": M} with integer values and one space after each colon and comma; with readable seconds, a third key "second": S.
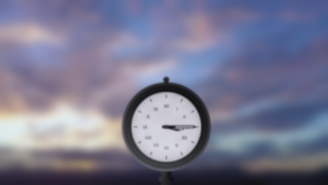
{"hour": 3, "minute": 15}
